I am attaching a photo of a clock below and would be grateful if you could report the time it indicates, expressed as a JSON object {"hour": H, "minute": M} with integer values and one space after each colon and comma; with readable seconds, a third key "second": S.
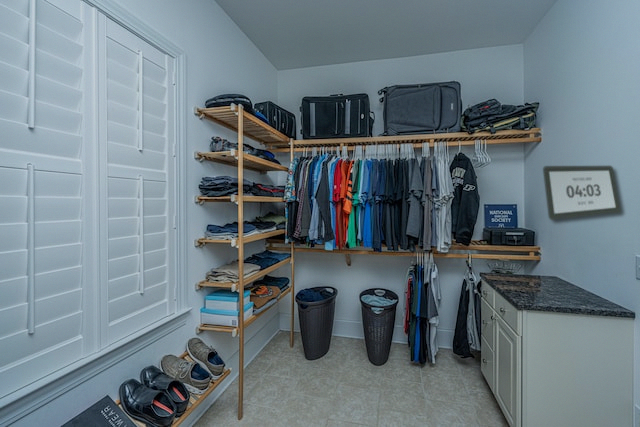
{"hour": 4, "minute": 3}
